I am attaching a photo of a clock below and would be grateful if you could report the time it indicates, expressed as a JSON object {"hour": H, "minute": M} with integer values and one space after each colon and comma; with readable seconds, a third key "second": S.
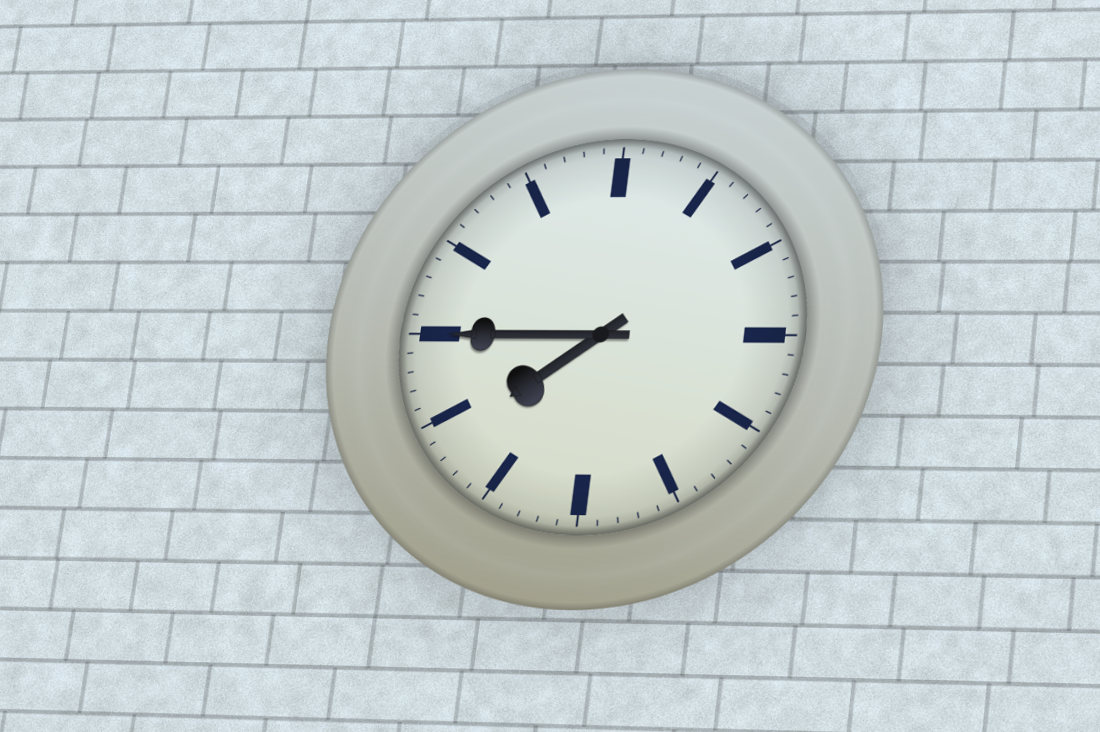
{"hour": 7, "minute": 45}
